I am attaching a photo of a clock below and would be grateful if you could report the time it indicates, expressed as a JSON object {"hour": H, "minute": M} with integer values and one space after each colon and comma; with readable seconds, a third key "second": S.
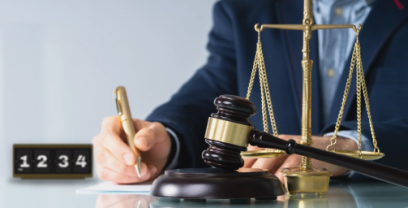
{"hour": 12, "minute": 34}
